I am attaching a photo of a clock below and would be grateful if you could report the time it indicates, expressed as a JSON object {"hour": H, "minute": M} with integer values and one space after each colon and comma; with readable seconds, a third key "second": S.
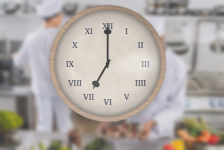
{"hour": 7, "minute": 0}
